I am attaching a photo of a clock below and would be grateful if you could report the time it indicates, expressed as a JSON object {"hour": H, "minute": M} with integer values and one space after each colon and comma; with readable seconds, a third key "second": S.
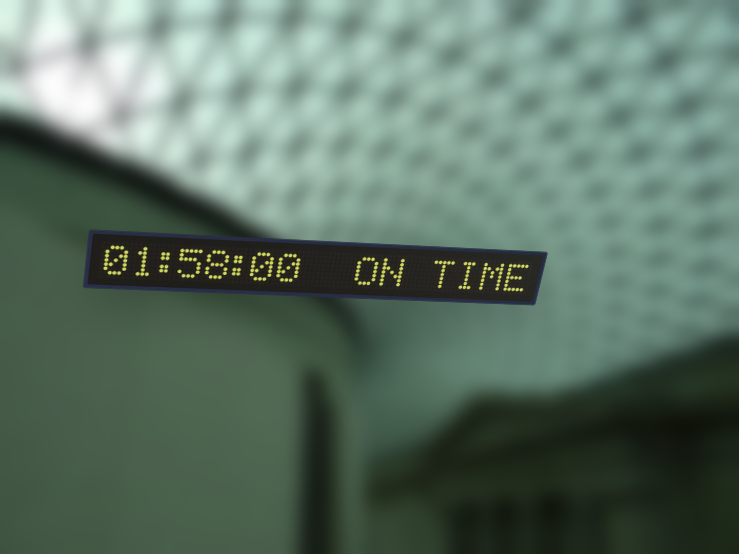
{"hour": 1, "minute": 58, "second": 0}
